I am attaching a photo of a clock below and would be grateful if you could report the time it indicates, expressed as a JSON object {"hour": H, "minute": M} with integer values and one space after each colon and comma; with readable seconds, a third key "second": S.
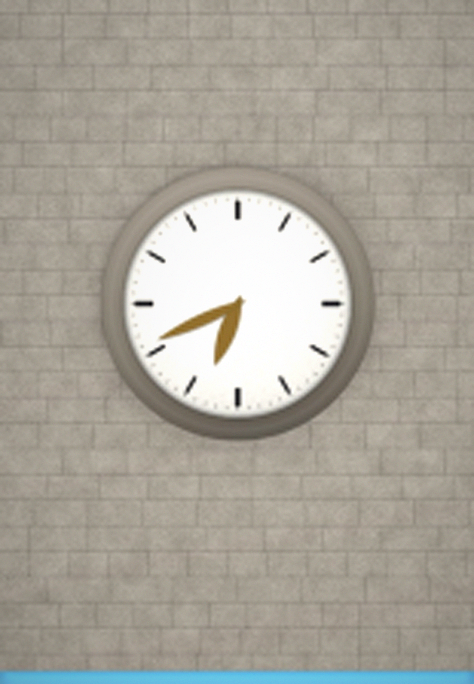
{"hour": 6, "minute": 41}
